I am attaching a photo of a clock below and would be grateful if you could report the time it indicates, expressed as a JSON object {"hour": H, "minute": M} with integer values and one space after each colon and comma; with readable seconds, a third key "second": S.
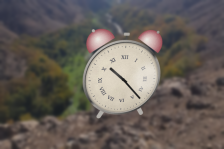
{"hour": 10, "minute": 23}
